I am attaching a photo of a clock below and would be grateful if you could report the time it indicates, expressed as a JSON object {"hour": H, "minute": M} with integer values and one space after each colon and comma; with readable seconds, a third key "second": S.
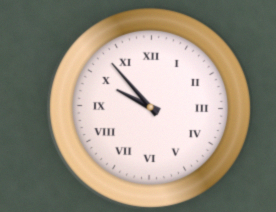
{"hour": 9, "minute": 53}
